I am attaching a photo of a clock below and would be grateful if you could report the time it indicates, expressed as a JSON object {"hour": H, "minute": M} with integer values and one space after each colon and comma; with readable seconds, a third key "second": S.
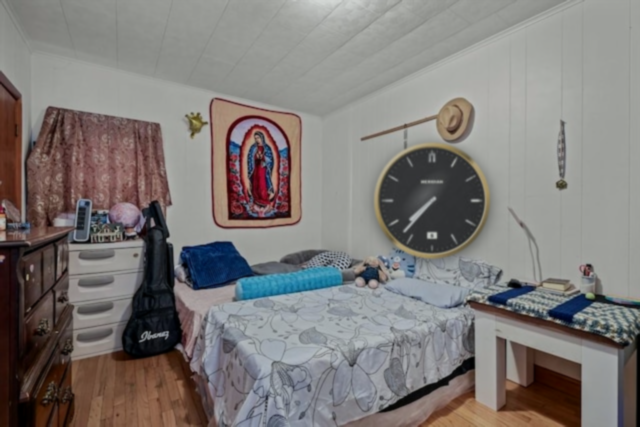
{"hour": 7, "minute": 37}
